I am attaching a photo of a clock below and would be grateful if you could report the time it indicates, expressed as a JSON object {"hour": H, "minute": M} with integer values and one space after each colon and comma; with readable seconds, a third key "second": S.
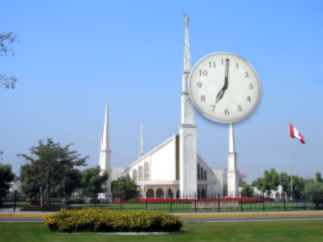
{"hour": 7, "minute": 1}
